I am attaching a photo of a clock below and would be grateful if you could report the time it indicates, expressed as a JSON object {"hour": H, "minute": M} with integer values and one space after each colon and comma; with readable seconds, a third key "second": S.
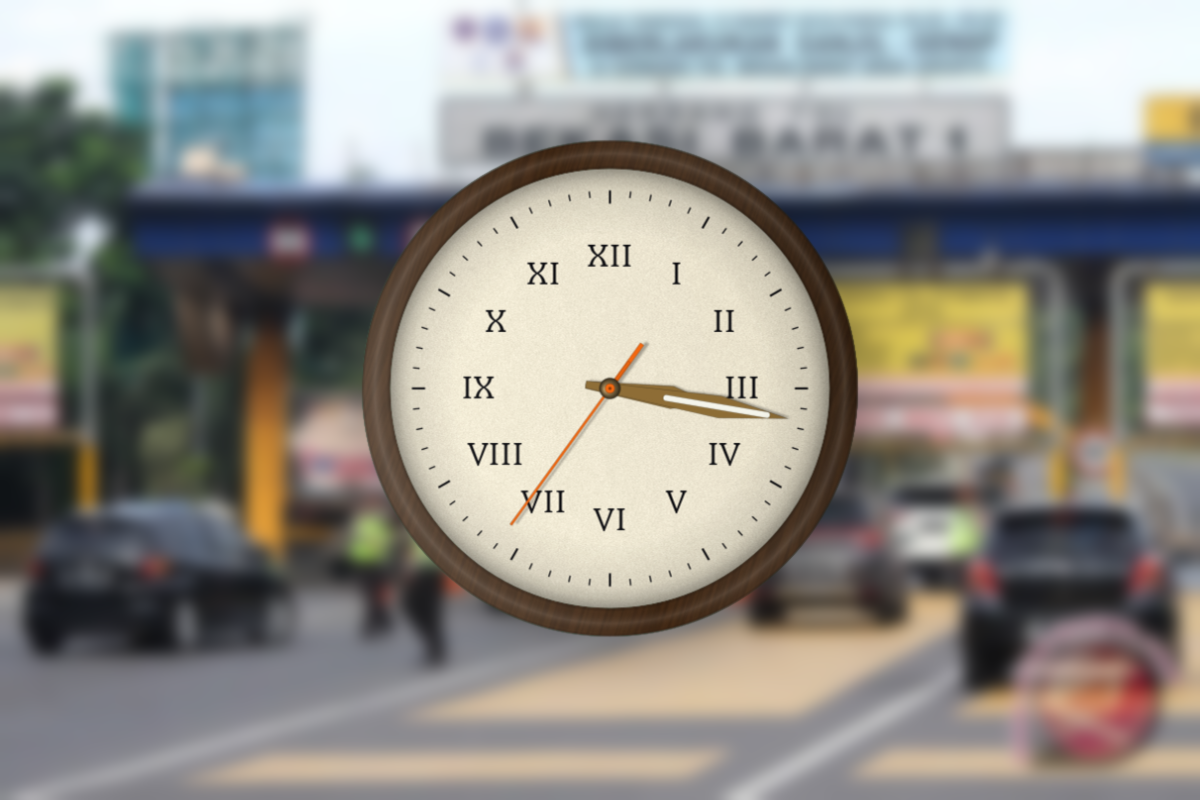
{"hour": 3, "minute": 16, "second": 36}
